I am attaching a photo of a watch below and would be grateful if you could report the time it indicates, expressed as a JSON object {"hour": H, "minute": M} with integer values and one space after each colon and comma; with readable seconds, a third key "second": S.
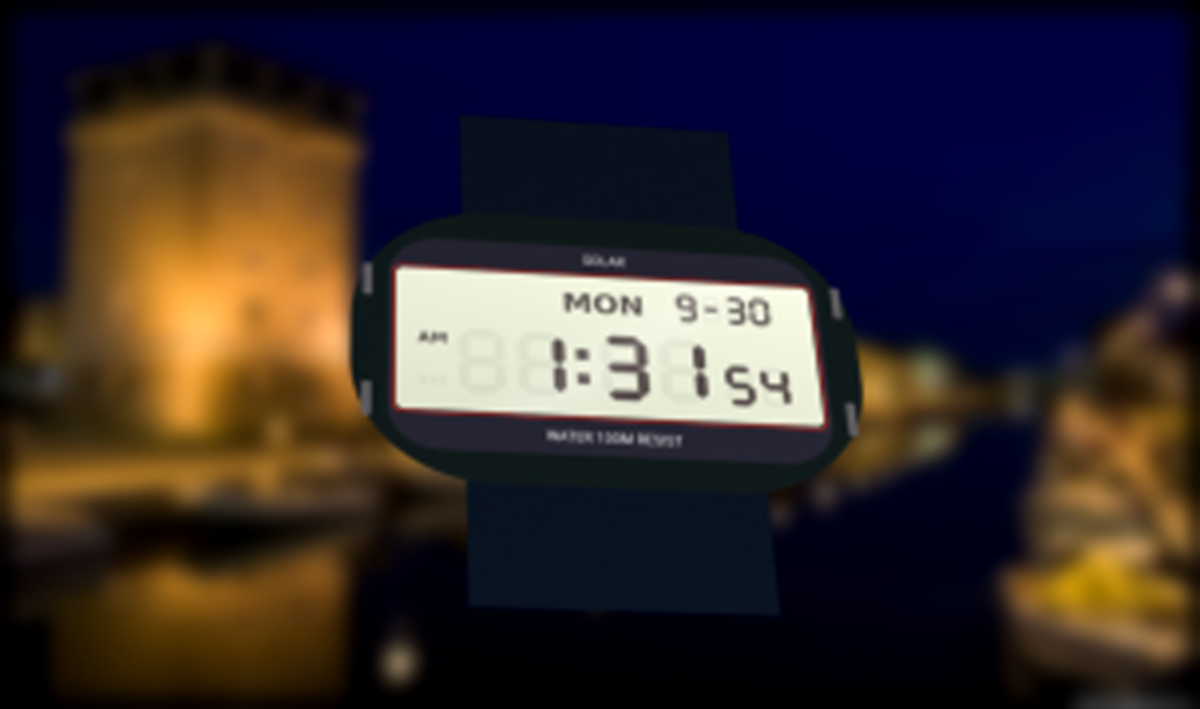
{"hour": 1, "minute": 31, "second": 54}
